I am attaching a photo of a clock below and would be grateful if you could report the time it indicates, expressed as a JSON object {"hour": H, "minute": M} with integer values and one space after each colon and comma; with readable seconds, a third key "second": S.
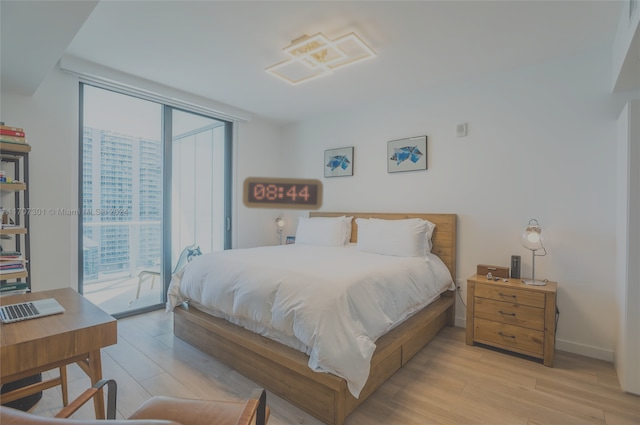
{"hour": 8, "minute": 44}
